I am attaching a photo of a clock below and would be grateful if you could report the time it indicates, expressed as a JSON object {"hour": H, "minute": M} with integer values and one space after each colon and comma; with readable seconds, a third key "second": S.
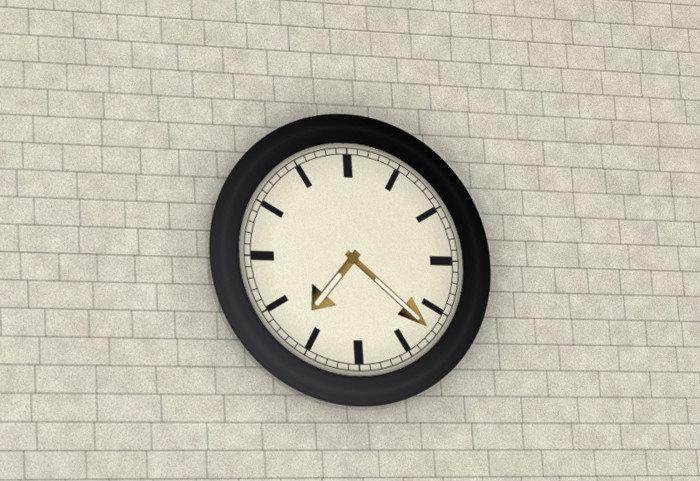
{"hour": 7, "minute": 22}
